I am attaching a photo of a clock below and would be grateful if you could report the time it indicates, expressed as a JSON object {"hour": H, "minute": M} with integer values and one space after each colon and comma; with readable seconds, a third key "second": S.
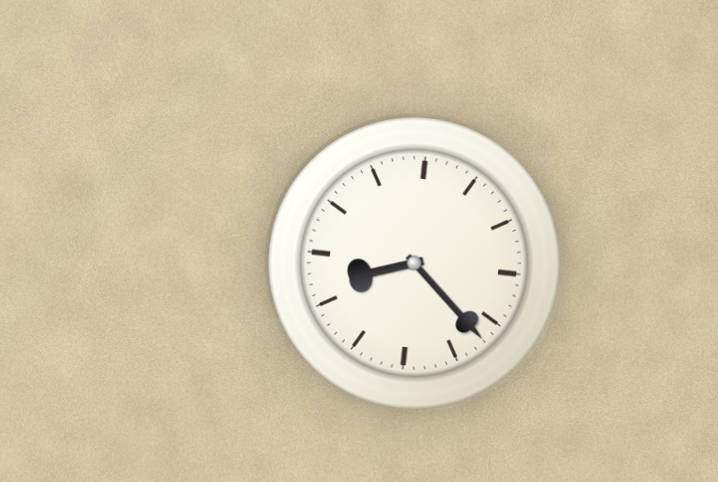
{"hour": 8, "minute": 22}
